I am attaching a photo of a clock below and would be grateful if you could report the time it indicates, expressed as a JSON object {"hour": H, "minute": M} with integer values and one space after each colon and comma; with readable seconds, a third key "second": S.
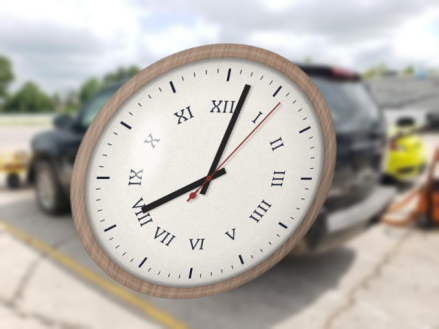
{"hour": 8, "minute": 2, "second": 6}
